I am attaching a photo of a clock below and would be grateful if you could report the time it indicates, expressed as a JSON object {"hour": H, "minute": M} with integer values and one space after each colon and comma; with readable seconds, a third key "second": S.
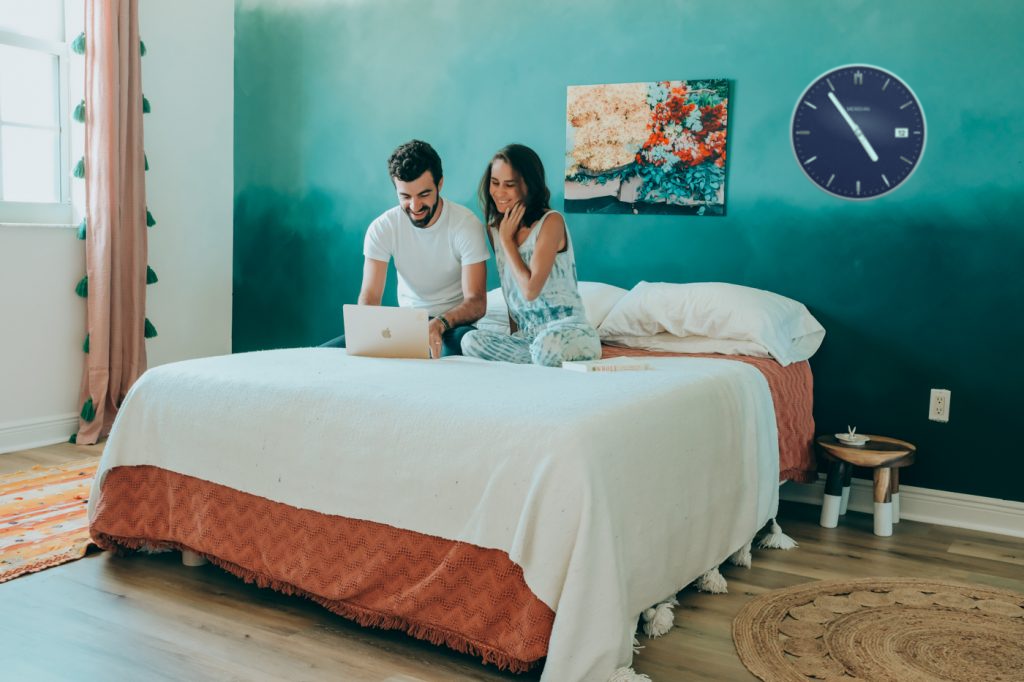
{"hour": 4, "minute": 54}
